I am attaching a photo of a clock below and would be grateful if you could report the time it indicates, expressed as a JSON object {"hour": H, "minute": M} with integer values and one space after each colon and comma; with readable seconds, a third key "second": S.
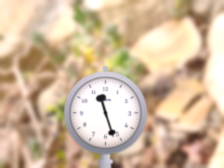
{"hour": 11, "minute": 27}
